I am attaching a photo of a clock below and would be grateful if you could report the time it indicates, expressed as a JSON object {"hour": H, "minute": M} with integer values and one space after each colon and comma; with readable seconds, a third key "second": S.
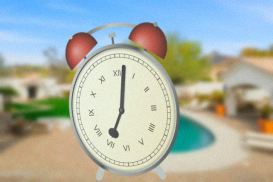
{"hour": 7, "minute": 2}
